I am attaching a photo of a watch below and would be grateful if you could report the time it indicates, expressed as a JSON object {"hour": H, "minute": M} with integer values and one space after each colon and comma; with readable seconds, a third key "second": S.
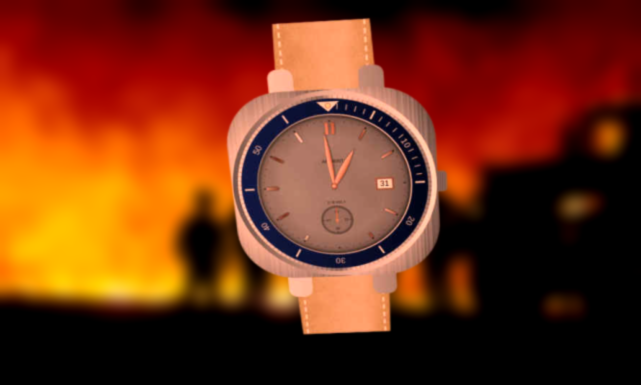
{"hour": 12, "minute": 59}
